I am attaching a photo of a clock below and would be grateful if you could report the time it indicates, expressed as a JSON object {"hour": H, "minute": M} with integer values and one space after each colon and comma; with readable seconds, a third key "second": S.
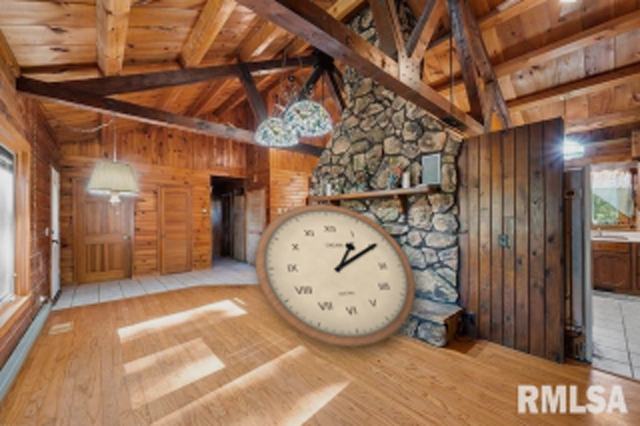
{"hour": 1, "minute": 10}
